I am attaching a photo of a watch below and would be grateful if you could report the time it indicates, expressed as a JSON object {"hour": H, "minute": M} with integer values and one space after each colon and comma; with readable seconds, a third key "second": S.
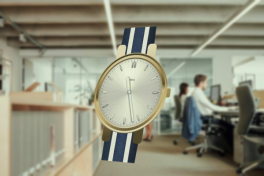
{"hour": 11, "minute": 27}
